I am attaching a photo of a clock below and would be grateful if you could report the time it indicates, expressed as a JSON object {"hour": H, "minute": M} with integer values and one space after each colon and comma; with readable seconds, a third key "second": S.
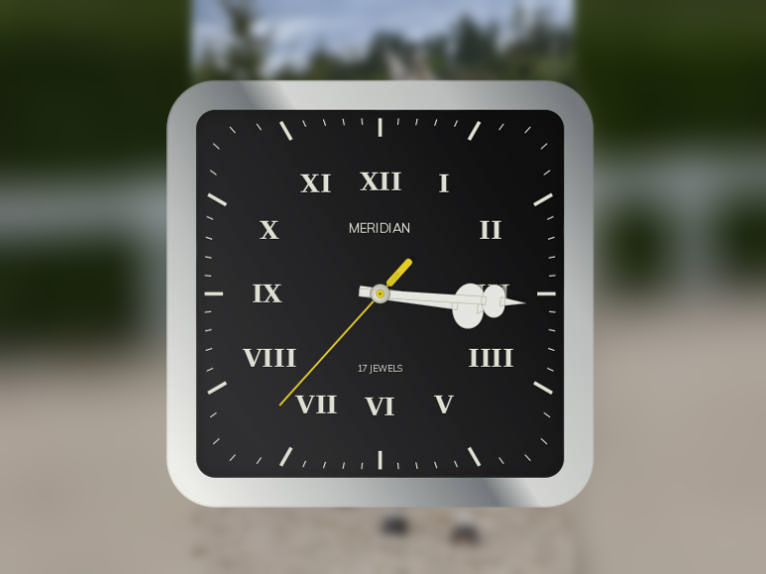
{"hour": 3, "minute": 15, "second": 37}
